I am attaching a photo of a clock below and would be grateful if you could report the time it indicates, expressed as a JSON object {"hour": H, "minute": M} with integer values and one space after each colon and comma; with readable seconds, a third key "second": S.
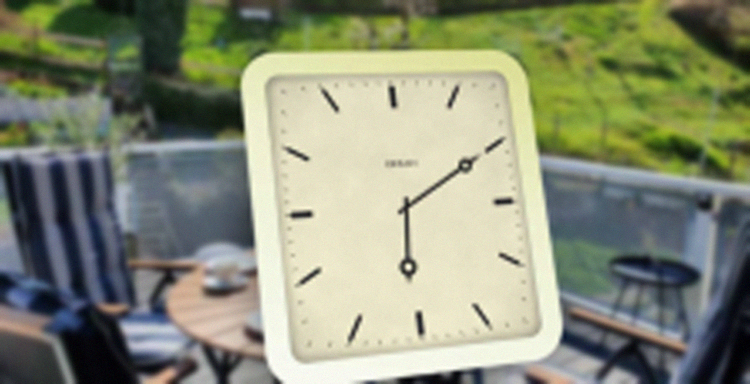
{"hour": 6, "minute": 10}
